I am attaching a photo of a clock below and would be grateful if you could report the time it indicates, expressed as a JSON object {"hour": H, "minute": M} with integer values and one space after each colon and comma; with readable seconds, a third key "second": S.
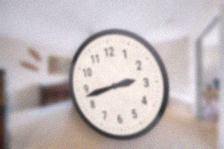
{"hour": 2, "minute": 43}
